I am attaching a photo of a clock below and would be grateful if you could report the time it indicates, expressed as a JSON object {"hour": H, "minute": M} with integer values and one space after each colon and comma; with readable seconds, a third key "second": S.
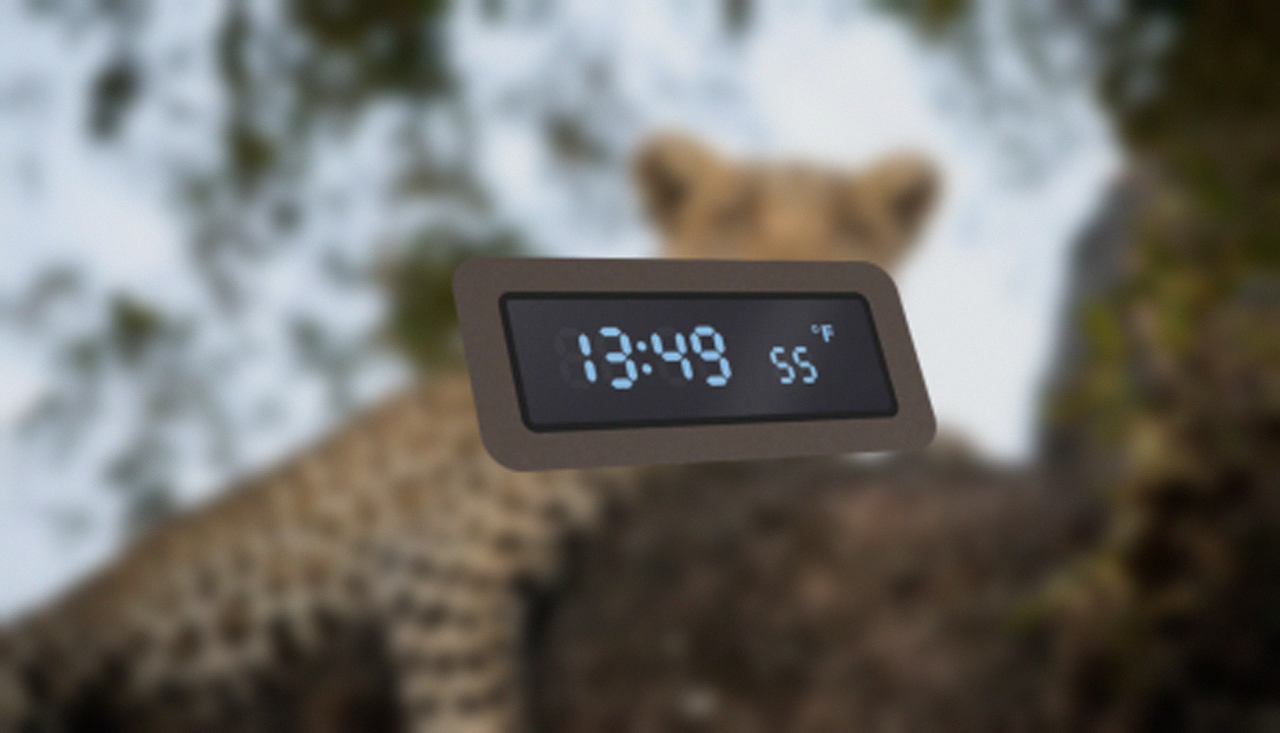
{"hour": 13, "minute": 49}
